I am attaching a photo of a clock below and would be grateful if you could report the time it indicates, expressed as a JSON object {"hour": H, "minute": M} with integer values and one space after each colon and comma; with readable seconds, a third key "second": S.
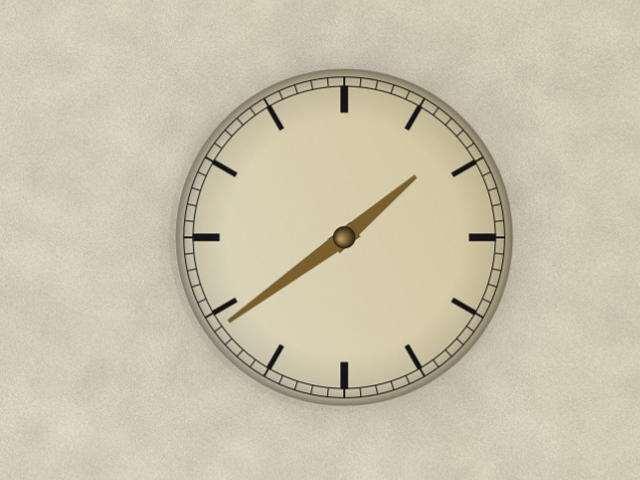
{"hour": 1, "minute": 39}
